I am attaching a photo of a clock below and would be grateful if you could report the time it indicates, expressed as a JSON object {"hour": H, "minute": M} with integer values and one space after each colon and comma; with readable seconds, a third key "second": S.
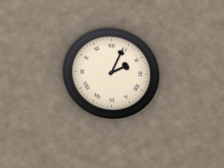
{"hour": 2, "minute": 4}
